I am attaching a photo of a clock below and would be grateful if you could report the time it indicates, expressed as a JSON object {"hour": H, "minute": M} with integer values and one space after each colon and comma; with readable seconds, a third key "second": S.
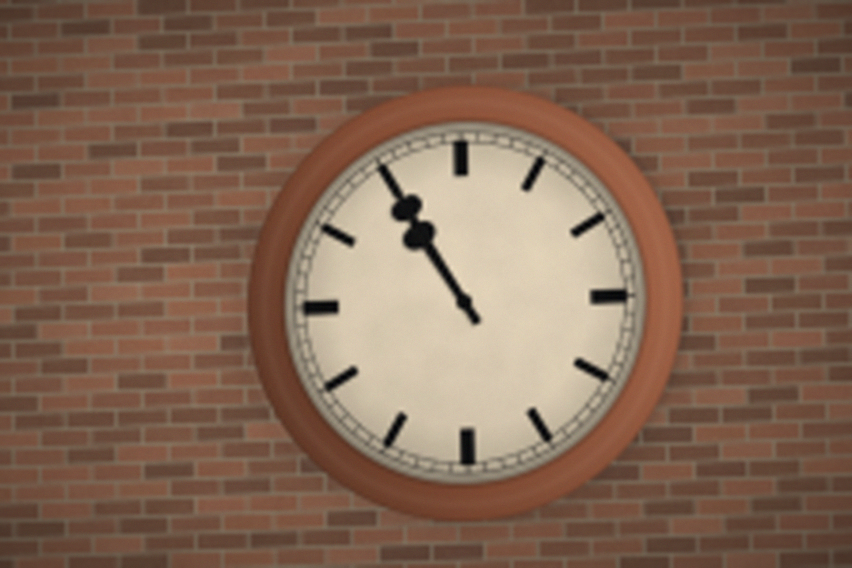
{"hour": 10, "minute": 55}
